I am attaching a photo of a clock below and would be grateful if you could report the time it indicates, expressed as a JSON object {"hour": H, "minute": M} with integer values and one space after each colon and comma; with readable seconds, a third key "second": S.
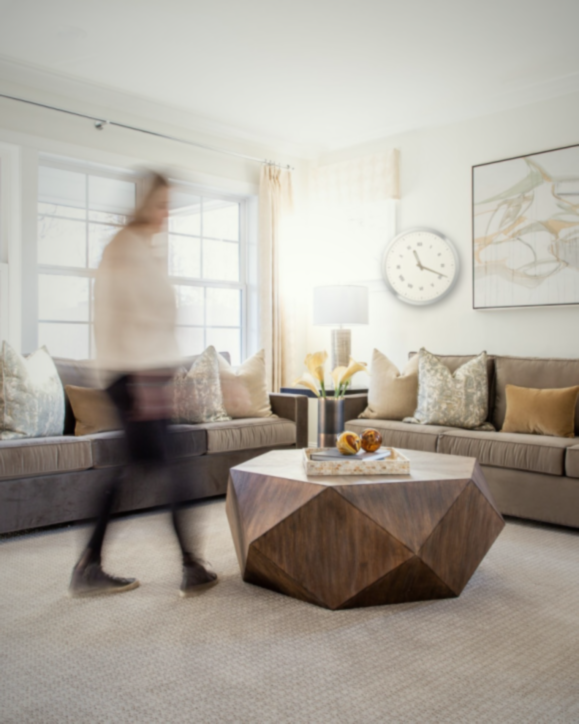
{"hour": 11, "minute": 19}
